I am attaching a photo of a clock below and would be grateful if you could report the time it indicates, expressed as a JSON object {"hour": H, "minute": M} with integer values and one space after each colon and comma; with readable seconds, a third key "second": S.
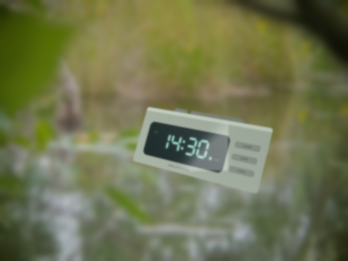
{"hour": 14, "minute": 30}
